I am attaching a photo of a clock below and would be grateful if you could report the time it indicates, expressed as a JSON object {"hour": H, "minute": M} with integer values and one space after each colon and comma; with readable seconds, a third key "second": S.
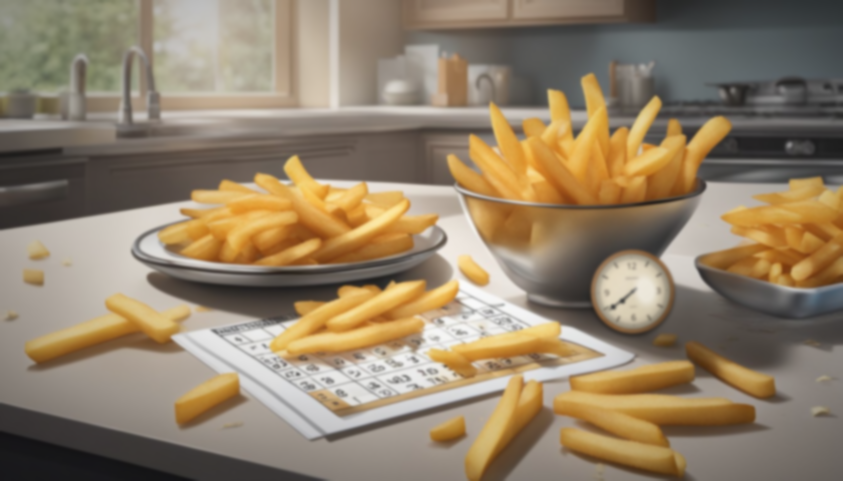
{"hour": 7, "minute": 39}
